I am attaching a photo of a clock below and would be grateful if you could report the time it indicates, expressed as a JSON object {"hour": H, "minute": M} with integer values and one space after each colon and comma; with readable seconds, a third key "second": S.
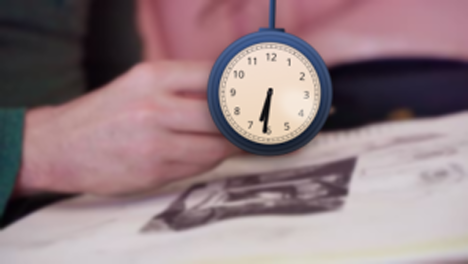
{"hour": 6, "minute": 31}
